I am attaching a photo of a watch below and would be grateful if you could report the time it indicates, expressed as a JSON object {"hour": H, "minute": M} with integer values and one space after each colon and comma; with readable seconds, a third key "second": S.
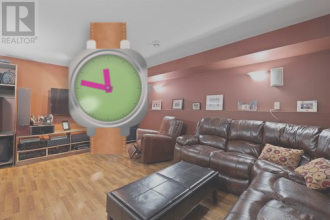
{"hour": 11, "minute": 47}
